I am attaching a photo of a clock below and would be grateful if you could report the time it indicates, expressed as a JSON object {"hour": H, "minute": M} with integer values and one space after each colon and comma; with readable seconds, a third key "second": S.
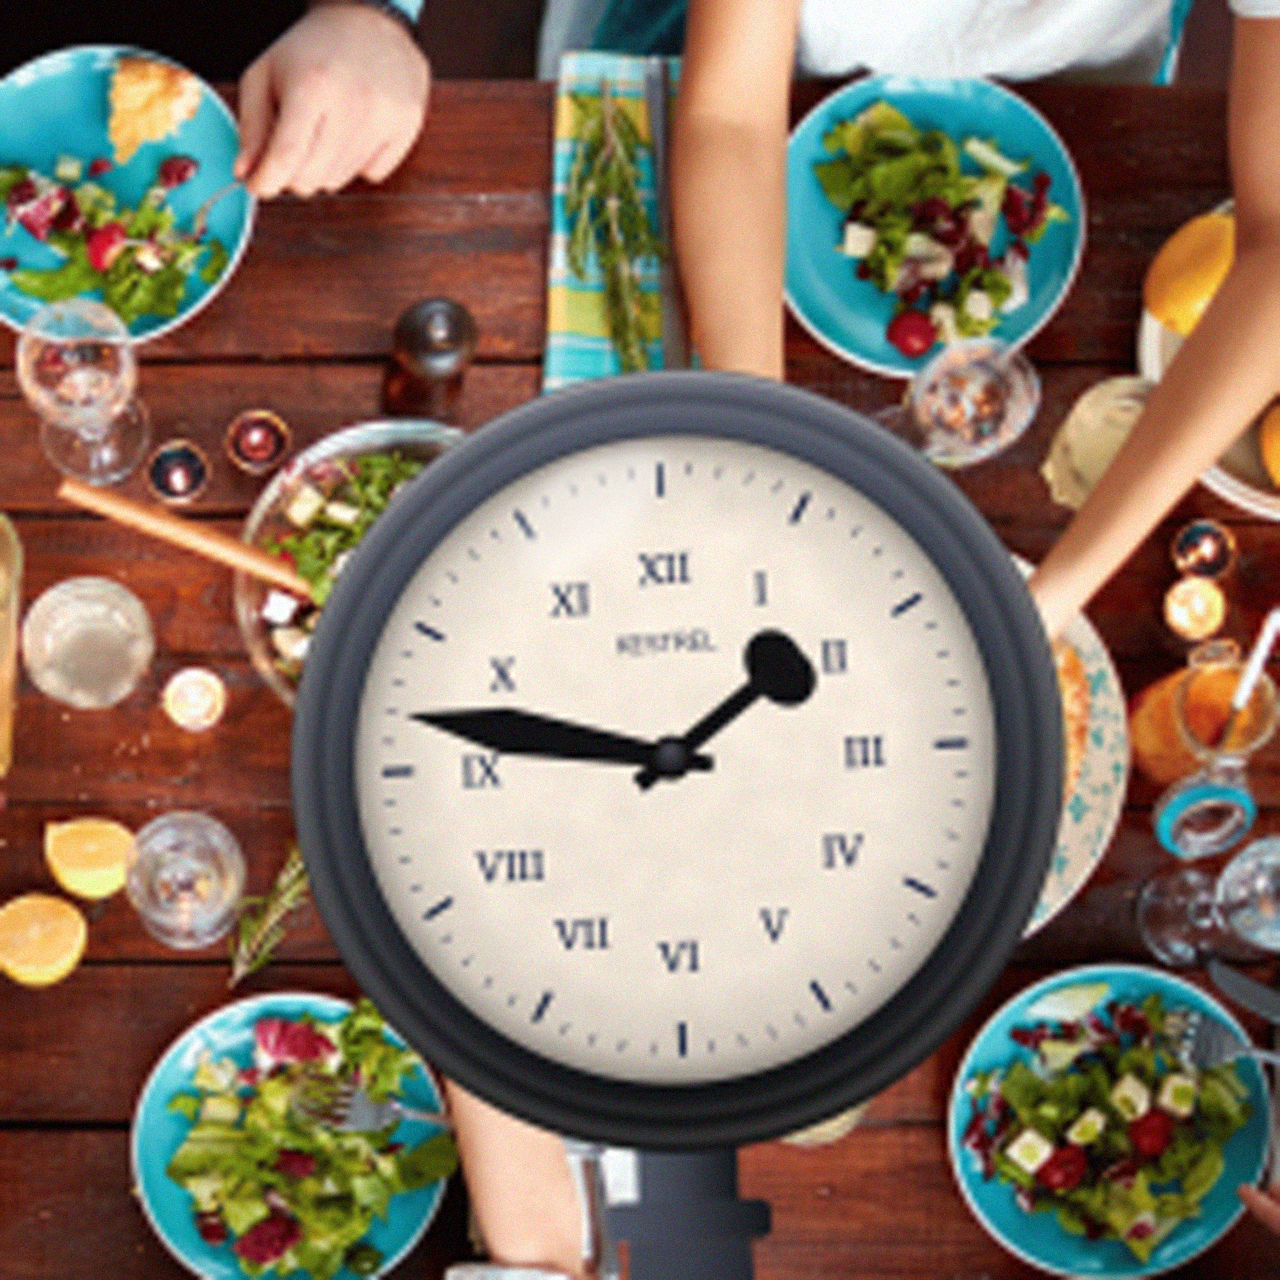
{"hour": 1, "minute": 47}
